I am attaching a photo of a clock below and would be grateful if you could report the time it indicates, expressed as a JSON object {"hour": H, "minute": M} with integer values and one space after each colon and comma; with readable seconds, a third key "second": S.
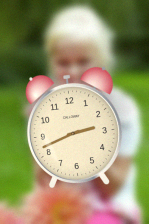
{"hour": 2, "minute": 42}
